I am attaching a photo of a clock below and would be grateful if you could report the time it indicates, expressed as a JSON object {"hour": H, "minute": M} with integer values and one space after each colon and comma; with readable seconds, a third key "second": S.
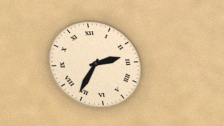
{"hour": 2, "minute": 36}
